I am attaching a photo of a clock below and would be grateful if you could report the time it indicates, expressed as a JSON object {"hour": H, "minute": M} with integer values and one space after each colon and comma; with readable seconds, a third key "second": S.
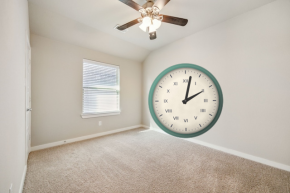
{"hour": 2, "minute": 2}
